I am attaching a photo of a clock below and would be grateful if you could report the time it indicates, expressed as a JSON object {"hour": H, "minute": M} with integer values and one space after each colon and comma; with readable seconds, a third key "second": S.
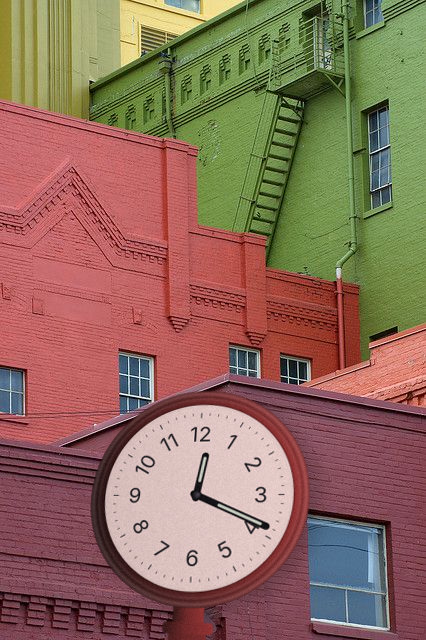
{"hour": 12, "minute": 19}
